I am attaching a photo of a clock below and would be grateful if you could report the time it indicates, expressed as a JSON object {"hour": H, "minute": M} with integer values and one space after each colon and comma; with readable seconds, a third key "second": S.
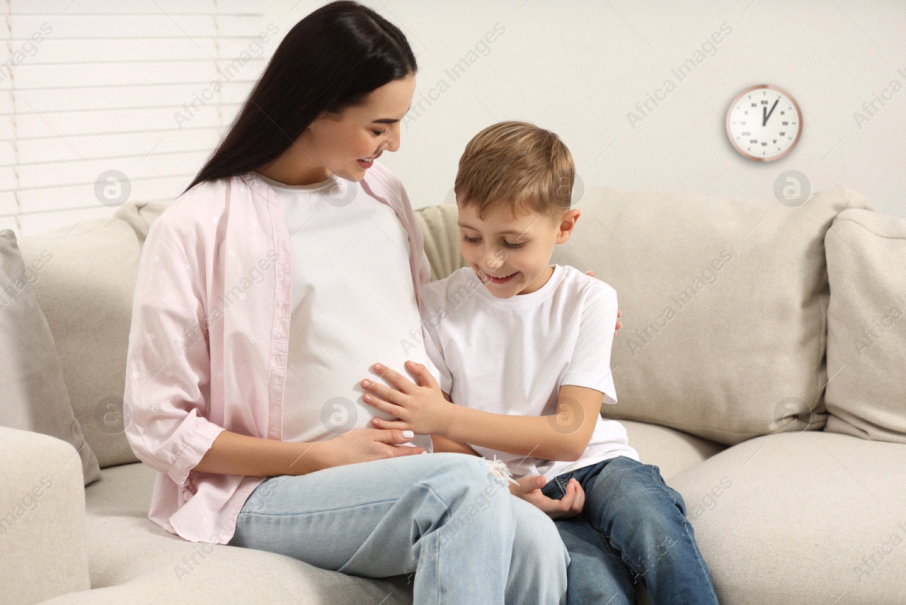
{"hour": 12, "minute": 5}
